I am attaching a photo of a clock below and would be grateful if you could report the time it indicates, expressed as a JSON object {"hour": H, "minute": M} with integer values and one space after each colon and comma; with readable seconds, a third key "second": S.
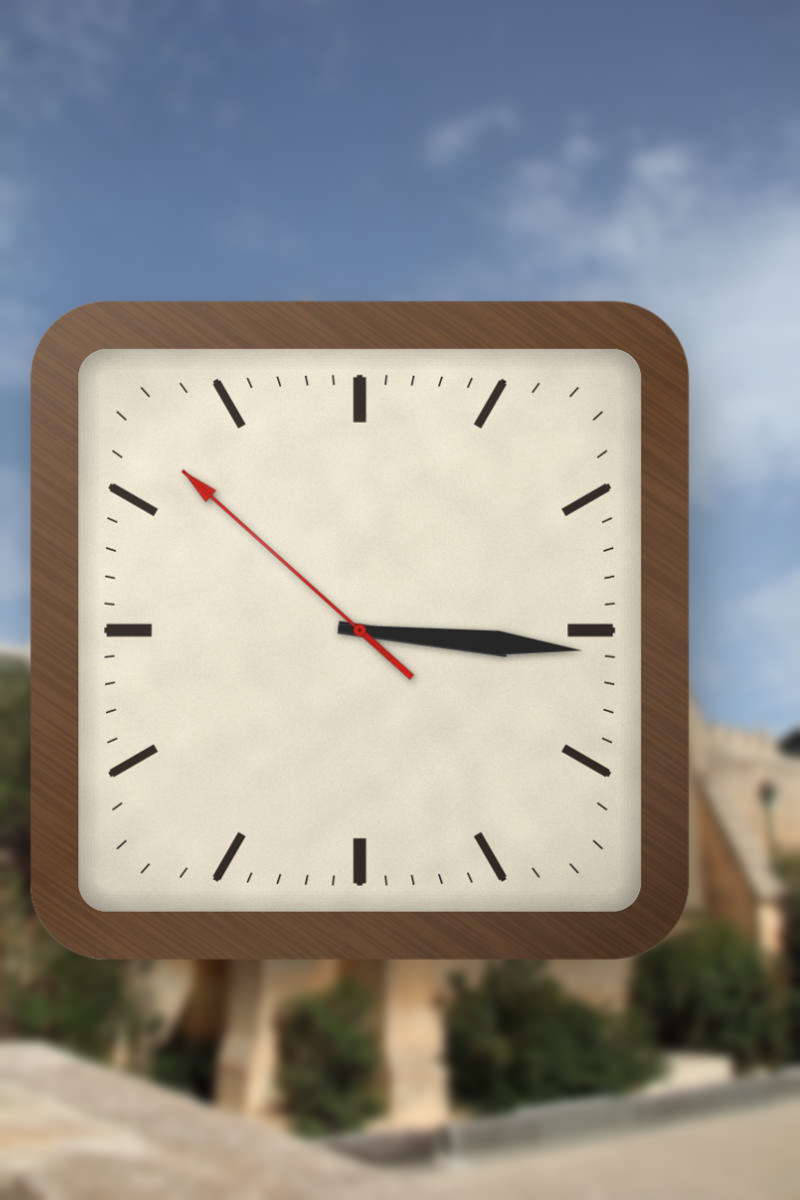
{"hour": 3, "minute": 15, "second": 52}
